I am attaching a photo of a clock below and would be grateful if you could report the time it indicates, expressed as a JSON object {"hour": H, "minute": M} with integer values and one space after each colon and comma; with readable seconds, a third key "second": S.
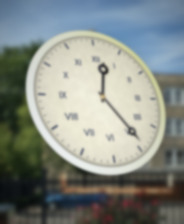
{"hour": 12, "minute": 24}
